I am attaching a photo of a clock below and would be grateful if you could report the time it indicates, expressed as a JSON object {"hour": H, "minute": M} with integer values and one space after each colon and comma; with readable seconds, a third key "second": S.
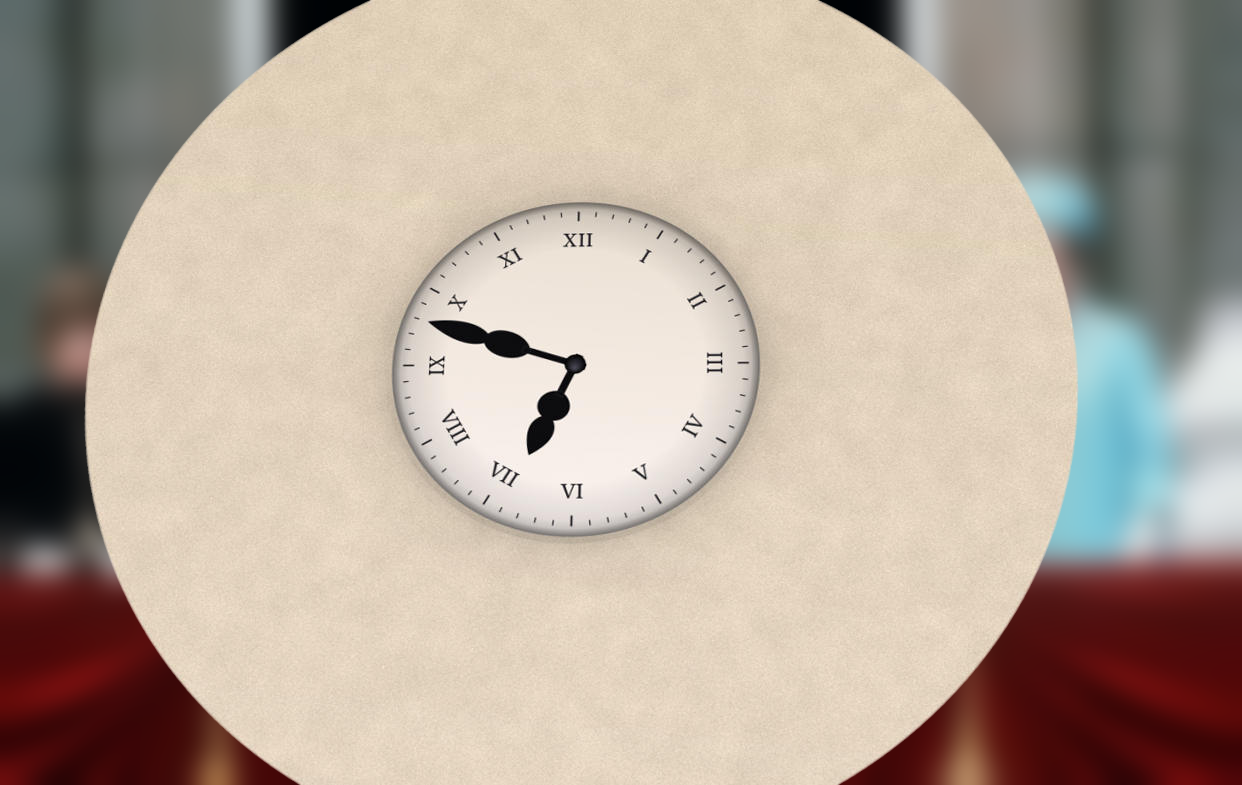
{"hour": 6, "minute": 48}
